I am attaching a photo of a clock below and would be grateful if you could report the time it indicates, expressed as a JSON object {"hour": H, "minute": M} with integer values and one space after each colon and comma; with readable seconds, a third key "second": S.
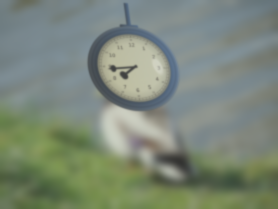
{"hour": 7, "minute": 44}
